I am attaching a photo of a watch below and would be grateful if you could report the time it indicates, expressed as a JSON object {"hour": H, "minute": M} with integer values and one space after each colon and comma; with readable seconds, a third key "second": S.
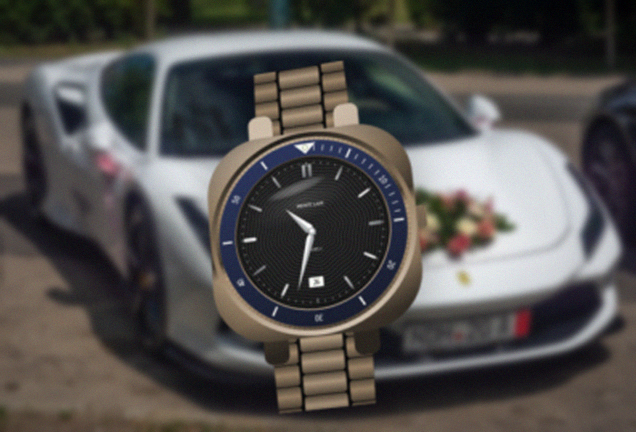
{"hour": 10, "minute": 33}
